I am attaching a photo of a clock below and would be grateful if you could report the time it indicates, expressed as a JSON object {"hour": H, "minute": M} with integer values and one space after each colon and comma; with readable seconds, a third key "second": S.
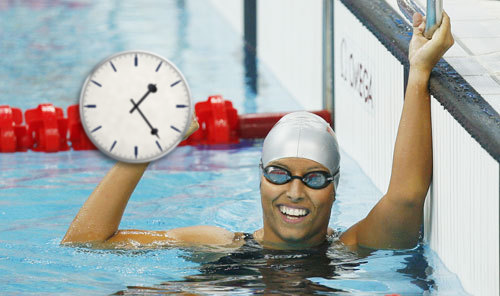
{"hour": 1, "minute": 24}
